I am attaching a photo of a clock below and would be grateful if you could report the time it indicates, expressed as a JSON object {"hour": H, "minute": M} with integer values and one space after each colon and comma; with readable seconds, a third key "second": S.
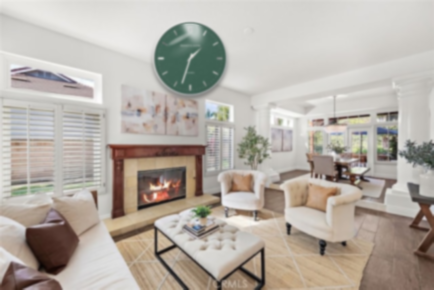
{"hour": 1, "minute": 33}
